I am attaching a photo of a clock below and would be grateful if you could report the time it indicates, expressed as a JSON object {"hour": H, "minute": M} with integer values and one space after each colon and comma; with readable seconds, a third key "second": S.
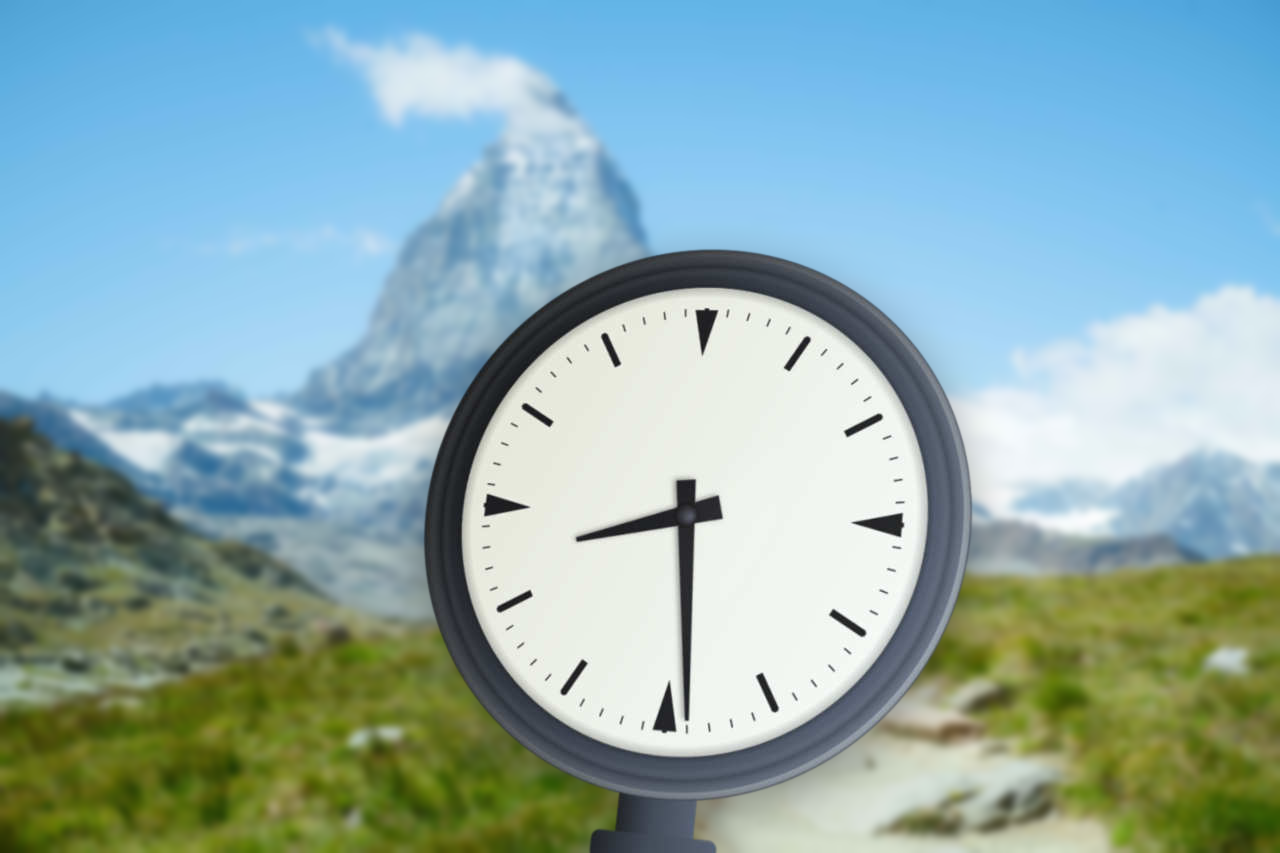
{"hour": 8, "minute": 29}
